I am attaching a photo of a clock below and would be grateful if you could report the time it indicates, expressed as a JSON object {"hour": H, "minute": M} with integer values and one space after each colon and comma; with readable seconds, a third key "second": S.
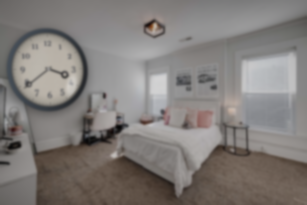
{"hour": 3, "minute": 39}
